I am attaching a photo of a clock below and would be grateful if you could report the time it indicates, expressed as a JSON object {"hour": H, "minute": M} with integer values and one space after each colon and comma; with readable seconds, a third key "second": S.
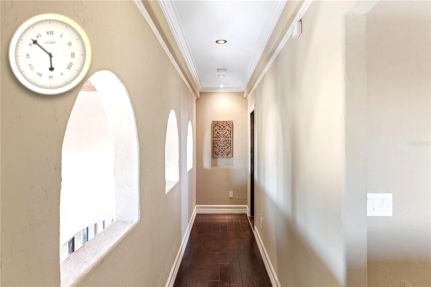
{"hour": 5, "minute": 52}
